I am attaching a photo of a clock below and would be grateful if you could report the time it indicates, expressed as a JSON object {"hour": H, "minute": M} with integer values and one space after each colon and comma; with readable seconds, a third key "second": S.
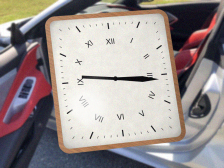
{"hour": 9, "minute": 16}
